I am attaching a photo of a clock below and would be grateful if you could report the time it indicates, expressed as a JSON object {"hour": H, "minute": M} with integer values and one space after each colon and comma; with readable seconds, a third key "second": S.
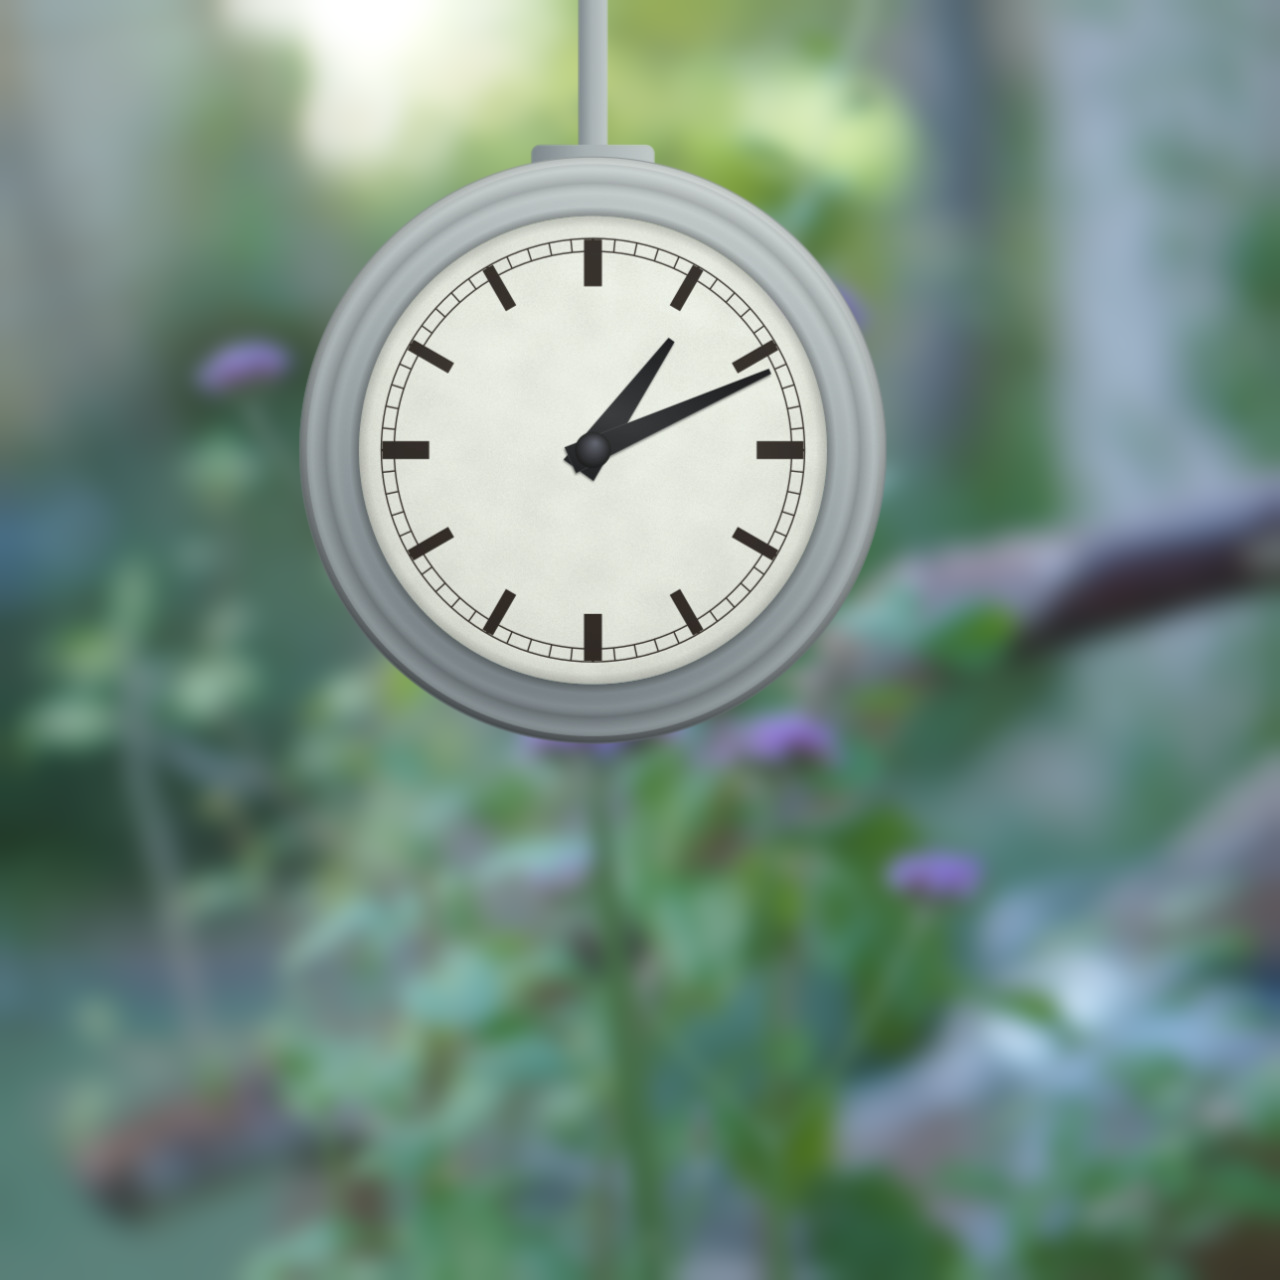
{"hour": 1, "minute": 11}
